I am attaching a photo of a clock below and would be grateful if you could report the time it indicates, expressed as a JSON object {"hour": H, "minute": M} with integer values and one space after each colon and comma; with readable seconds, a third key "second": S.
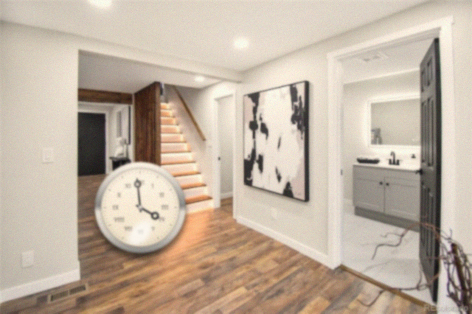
{"hour": 3, "minute": 59}
